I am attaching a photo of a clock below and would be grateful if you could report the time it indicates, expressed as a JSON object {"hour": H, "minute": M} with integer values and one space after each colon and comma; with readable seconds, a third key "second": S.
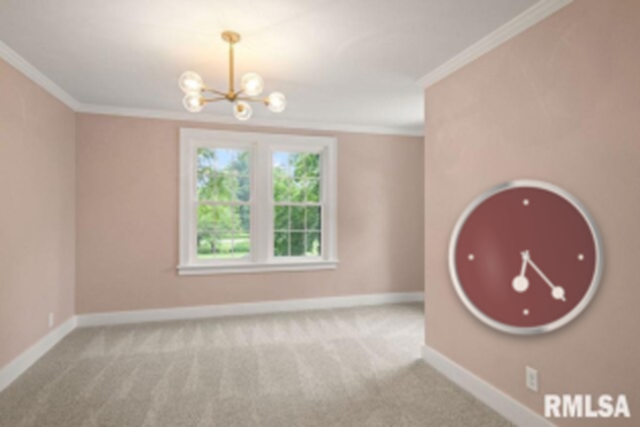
{"hour": 6, "minute": 23}
